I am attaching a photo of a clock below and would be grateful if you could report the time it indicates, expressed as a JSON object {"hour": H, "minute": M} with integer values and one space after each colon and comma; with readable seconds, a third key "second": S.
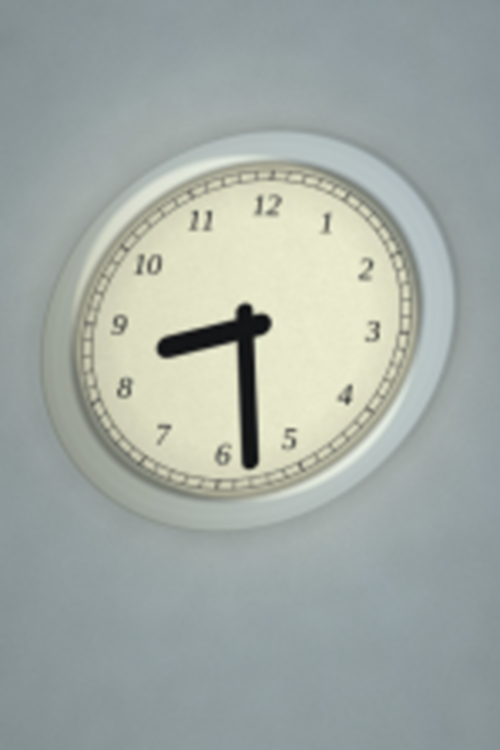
{"hour": 8, "minute": 28}
